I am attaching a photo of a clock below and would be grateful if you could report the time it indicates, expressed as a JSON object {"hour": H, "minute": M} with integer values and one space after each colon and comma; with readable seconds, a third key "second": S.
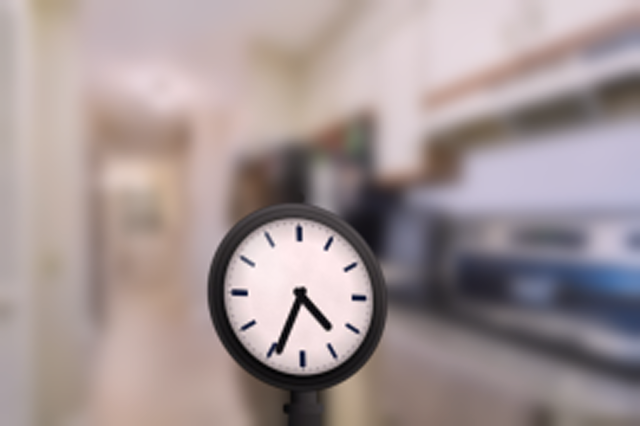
{"hour": 4, "minute": 34}
